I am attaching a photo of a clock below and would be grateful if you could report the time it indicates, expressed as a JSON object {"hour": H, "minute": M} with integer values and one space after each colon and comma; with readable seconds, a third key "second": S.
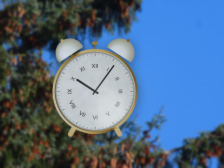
{"hour": 10, "minute": 6}
